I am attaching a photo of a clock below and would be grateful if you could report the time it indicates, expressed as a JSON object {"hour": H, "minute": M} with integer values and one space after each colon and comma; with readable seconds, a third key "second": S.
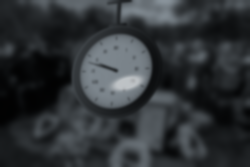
{"hour": 9, "minute": 48}
